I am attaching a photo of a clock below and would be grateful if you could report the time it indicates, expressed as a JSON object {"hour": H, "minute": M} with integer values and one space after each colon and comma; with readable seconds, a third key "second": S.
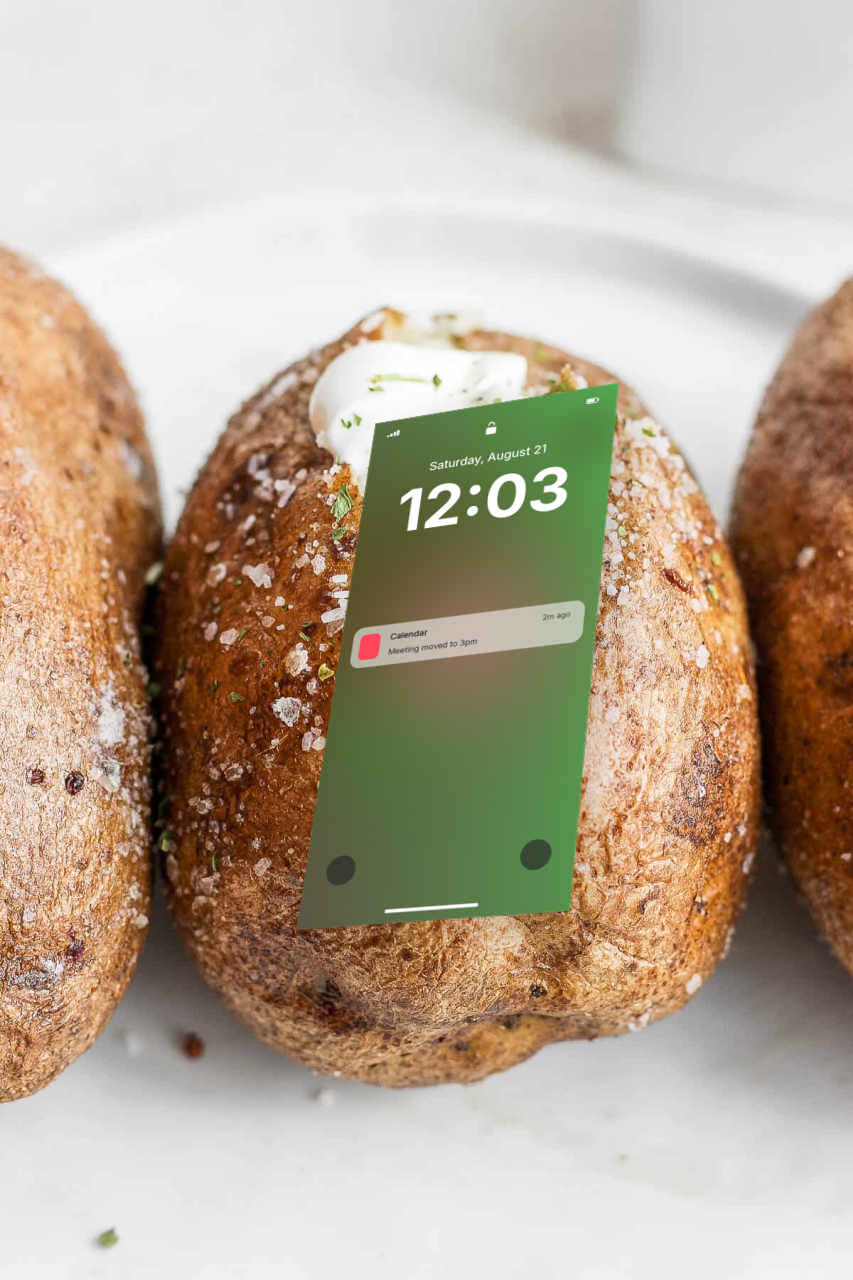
{"hour": 12, "minute": 3}
